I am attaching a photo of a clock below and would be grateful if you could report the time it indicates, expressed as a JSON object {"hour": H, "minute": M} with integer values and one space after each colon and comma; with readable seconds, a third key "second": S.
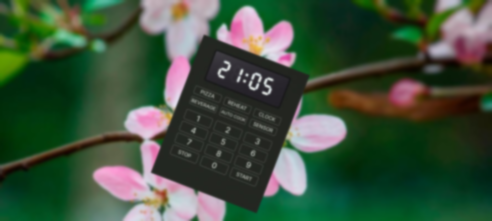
{"hour": 21, "minute": 5}
